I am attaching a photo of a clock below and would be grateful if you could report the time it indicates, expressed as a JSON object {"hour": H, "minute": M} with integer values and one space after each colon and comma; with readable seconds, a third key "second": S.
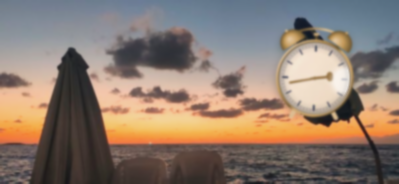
{"hour": 2, "minute": 43}
